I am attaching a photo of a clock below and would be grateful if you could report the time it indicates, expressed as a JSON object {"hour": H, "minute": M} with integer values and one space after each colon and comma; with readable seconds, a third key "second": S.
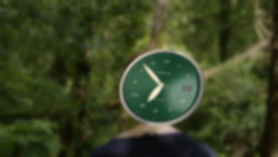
{"hour": 6, "minute": 52}
